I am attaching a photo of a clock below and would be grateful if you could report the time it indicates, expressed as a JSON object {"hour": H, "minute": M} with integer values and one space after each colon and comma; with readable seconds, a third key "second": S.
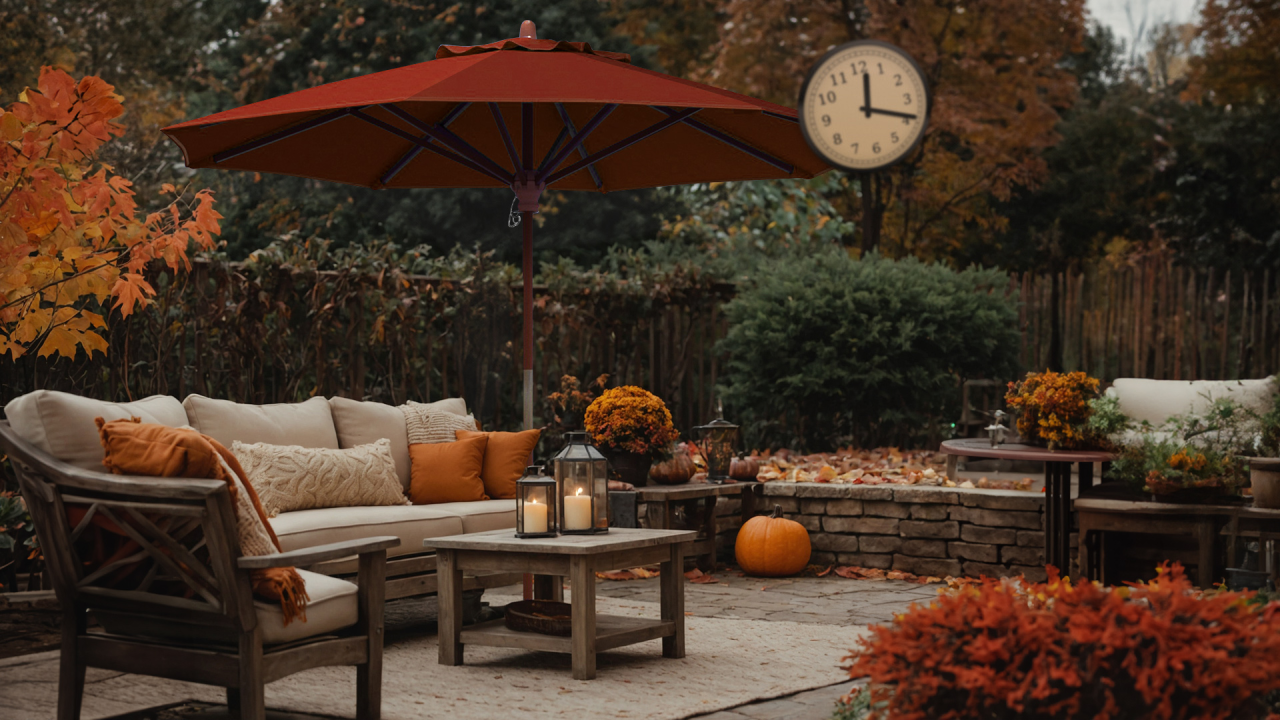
{"hour": 12, "minute": 19}
